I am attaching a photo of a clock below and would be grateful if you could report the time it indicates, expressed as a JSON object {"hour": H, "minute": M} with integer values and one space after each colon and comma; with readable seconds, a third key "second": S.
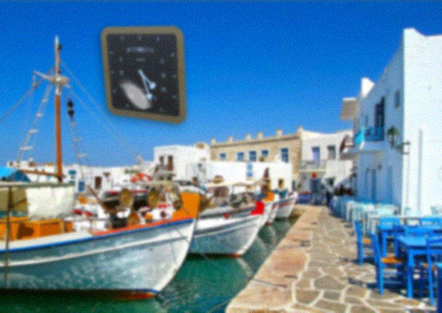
{"hour": 4, "minute": 27}
